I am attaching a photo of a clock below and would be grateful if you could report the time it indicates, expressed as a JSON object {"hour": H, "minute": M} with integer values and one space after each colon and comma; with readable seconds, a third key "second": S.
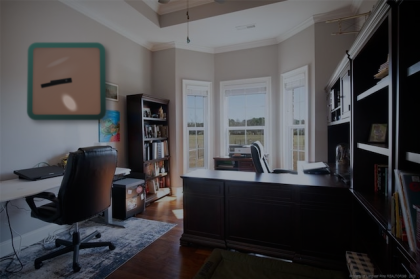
{"hour": 8, "minute": 43}
